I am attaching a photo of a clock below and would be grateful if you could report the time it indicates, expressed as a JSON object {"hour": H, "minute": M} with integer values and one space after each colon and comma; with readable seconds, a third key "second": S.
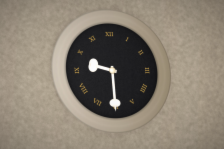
{"hour": 9, "minute": 30}
